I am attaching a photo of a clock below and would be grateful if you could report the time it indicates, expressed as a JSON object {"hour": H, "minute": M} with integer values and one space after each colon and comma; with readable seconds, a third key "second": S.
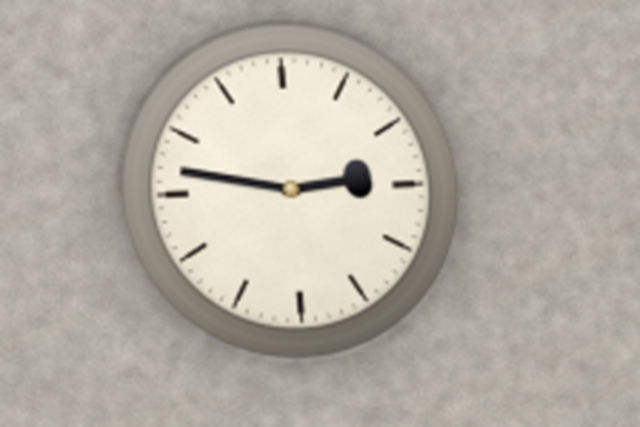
{"hour": 2, "minute": 47}
